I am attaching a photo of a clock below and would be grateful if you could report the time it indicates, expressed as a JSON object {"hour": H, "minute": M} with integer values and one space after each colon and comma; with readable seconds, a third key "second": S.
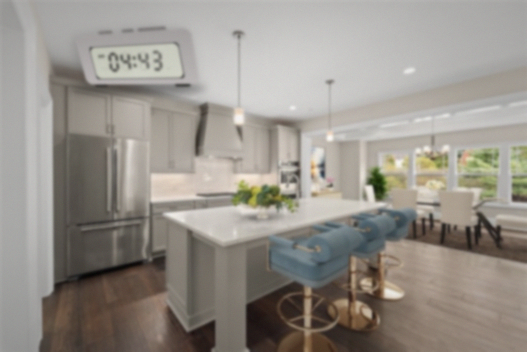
{"hour": 4, "minute": 43}
